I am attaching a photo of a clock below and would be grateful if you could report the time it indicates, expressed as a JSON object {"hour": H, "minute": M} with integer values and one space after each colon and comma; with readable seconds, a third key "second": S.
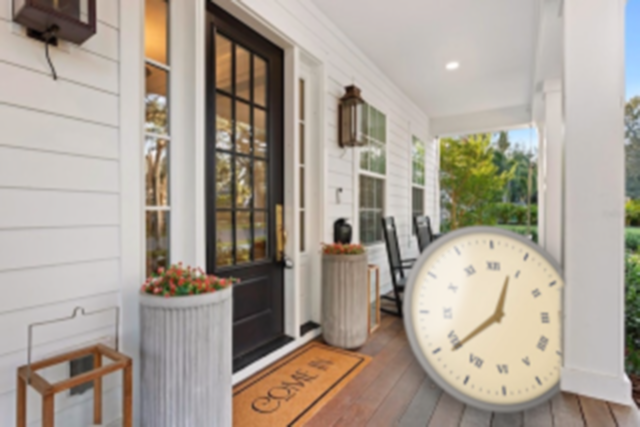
{"hour": 12, "minute": 39}
